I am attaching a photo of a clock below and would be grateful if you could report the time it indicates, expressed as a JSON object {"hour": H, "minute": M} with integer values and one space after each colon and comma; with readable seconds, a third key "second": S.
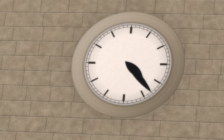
{"hour": 4, "minute": 23}
